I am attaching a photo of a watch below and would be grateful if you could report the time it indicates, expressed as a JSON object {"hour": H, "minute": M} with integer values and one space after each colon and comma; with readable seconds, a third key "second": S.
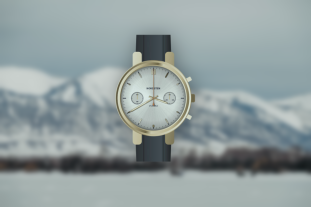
{"hour": 3, "minute": 40}
